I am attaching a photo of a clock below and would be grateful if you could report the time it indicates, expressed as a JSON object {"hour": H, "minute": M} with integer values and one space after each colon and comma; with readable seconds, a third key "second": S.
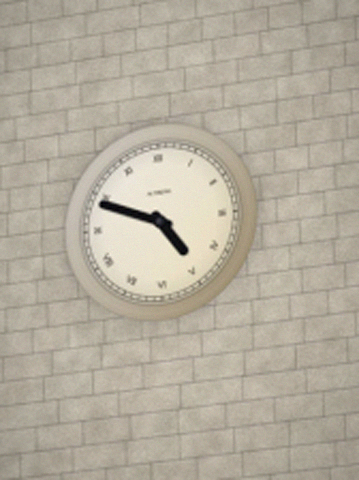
{"hour": 4, "minute": 49}
